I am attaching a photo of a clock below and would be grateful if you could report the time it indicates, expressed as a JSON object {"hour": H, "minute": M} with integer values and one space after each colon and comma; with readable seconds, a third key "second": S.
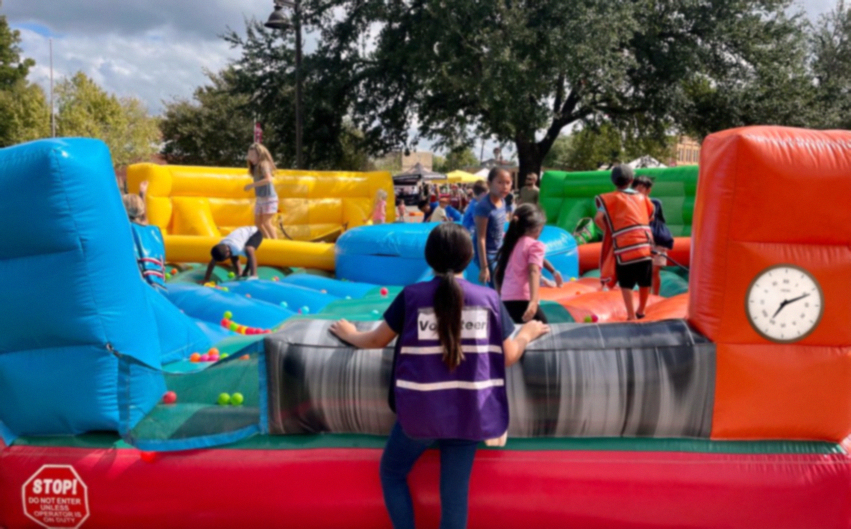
{"hour": 7, "minute": 11}
